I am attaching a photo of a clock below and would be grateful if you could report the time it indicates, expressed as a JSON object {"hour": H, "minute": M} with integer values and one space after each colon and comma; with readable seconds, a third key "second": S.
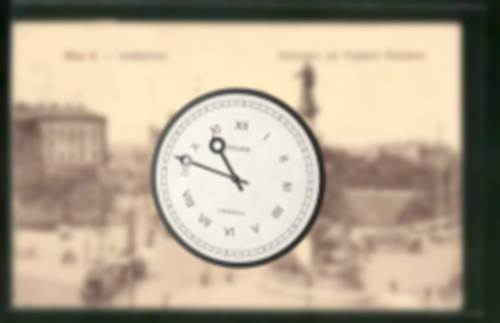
{"hour": 10, "minute": 47}
